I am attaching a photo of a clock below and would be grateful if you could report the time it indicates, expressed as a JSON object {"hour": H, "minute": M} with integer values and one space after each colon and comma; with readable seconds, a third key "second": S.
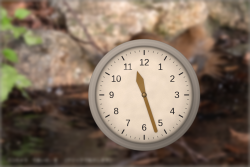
{"hour": 11, "minute": 27}
